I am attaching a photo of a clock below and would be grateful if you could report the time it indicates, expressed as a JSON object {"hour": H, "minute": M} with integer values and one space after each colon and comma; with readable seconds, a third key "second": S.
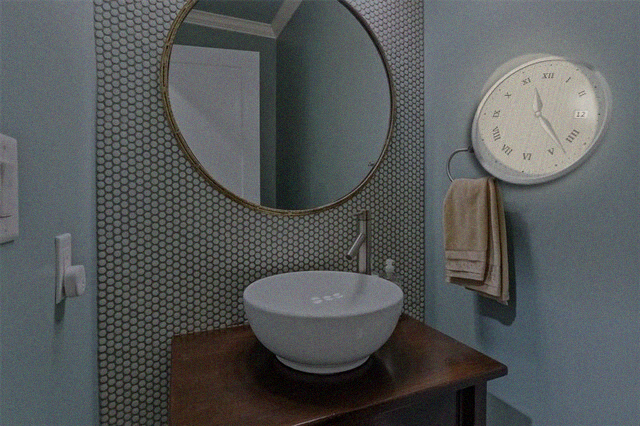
{"hour": 11, "minute": 23}
